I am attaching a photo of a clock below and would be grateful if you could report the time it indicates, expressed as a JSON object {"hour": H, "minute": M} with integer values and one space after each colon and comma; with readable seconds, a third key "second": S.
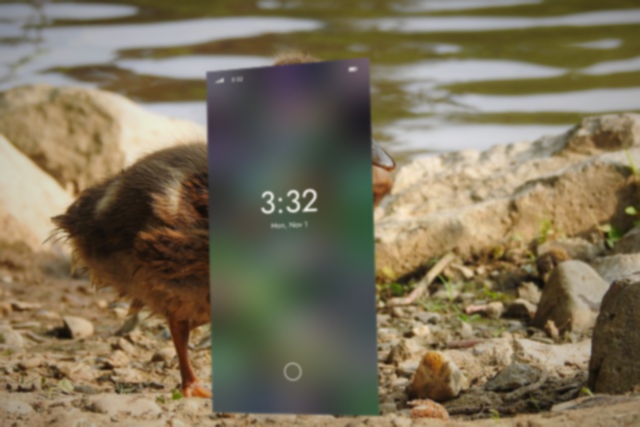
{"hour": 3, "minute": 32}
